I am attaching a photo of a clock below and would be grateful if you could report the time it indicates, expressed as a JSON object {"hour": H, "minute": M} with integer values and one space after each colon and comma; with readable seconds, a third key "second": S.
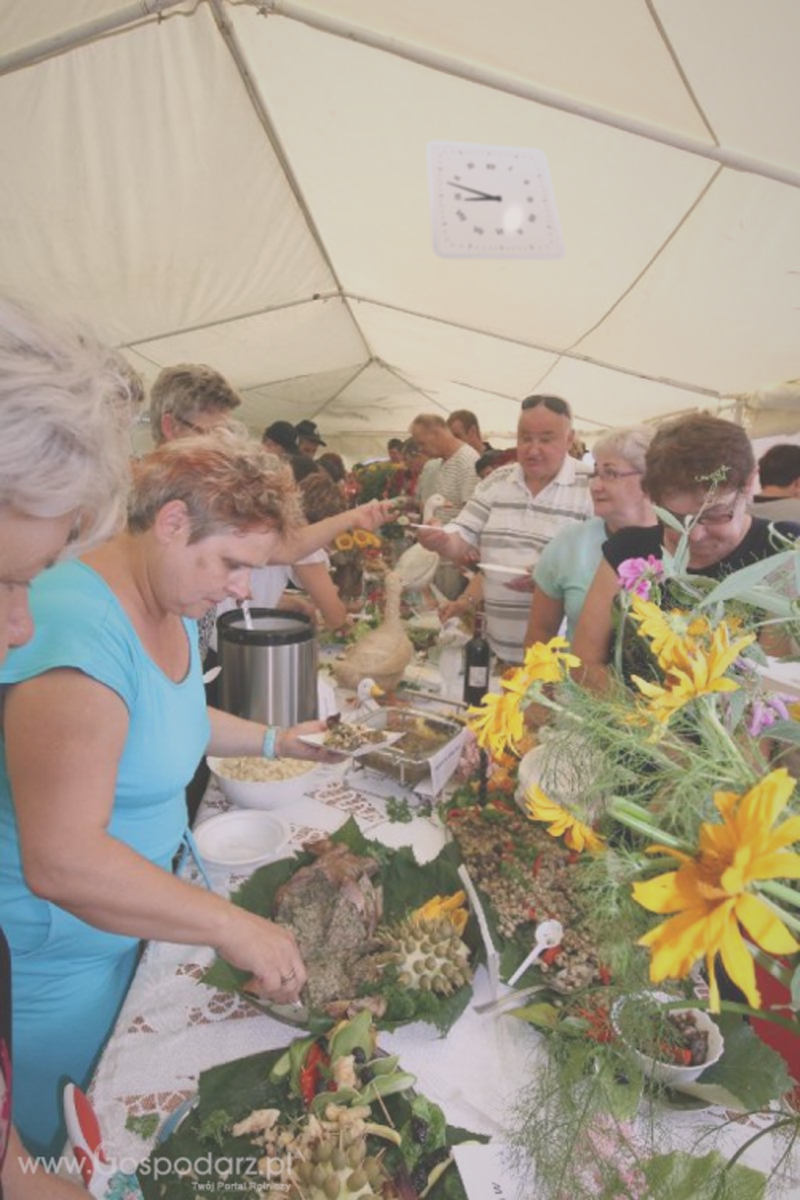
{"hour": 8, "minute": 48}
